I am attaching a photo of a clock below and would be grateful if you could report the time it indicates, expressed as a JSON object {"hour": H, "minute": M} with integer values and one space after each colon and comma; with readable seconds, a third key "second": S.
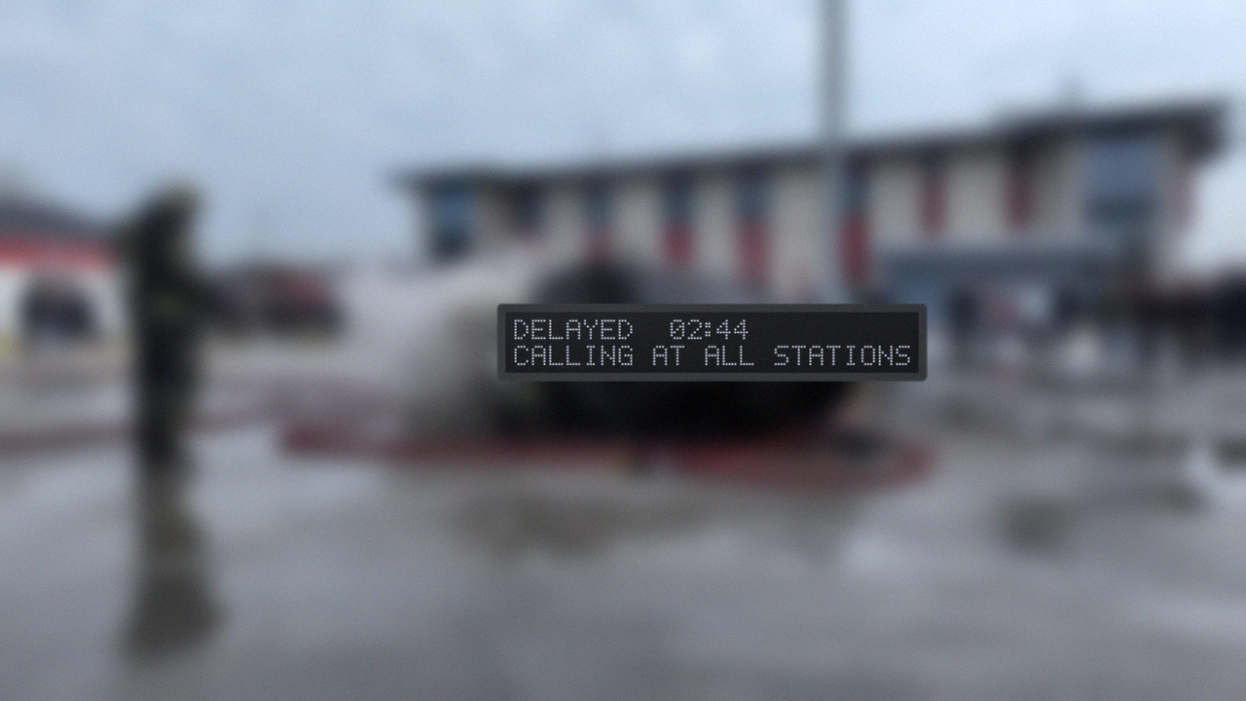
{"hour": 2, "minute": 44}
